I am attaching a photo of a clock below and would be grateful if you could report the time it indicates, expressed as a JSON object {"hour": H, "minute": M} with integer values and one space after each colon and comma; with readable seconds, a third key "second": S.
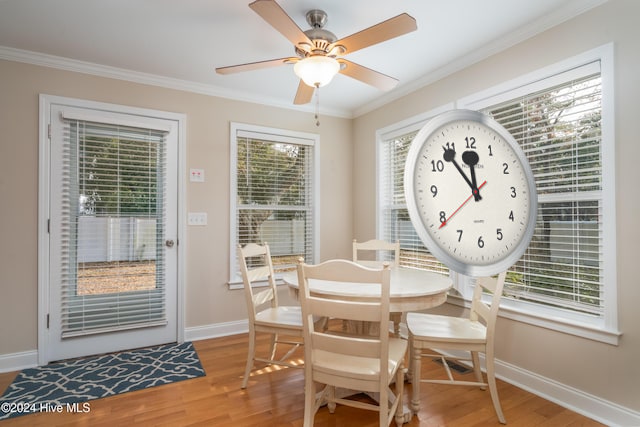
{"hour": 11, "minute": 53, "second": 39}
